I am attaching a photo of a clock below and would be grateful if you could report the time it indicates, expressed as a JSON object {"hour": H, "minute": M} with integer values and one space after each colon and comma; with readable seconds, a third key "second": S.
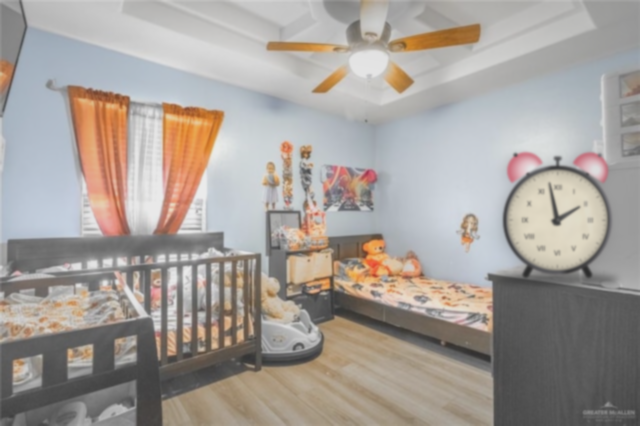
{"hour": 1, "minute": 58}
